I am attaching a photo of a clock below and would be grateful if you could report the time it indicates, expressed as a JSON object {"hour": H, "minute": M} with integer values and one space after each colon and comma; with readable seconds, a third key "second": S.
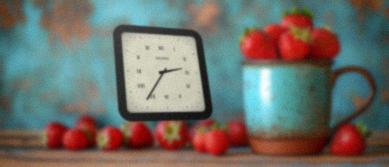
{"hour": 2, "minute": 36}
